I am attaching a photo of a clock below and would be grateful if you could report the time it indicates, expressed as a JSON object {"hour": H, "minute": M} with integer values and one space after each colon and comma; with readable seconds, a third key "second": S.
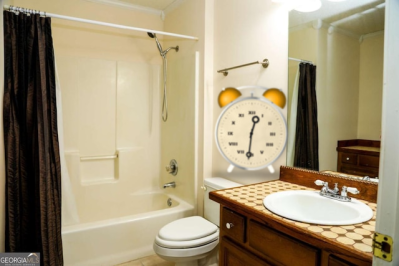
{"hour": 12, "minute": 31}
